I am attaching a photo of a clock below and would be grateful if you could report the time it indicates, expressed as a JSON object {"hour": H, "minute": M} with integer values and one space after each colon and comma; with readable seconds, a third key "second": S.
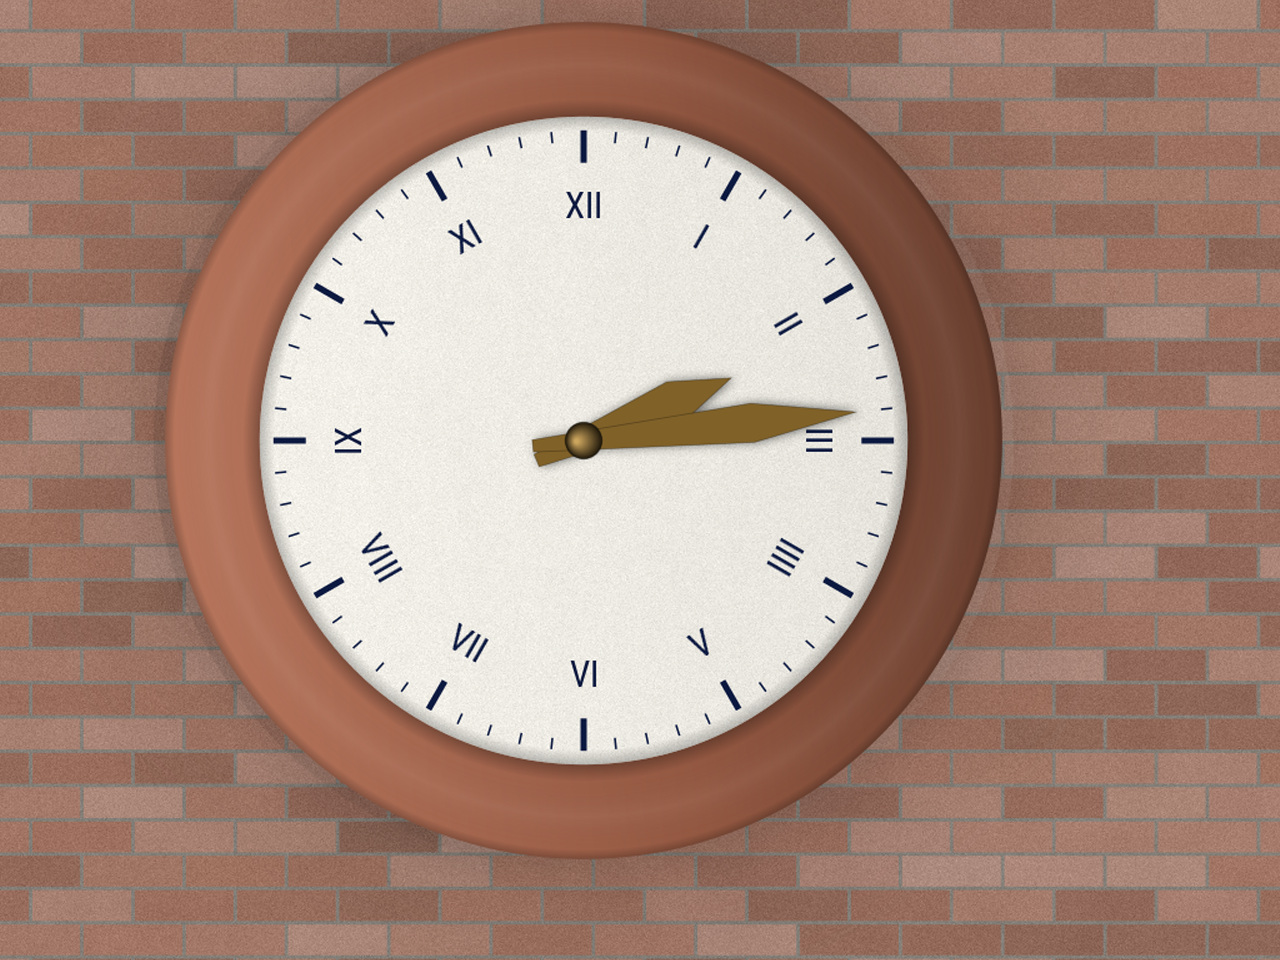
{"hour": 2, "minute": 14}
